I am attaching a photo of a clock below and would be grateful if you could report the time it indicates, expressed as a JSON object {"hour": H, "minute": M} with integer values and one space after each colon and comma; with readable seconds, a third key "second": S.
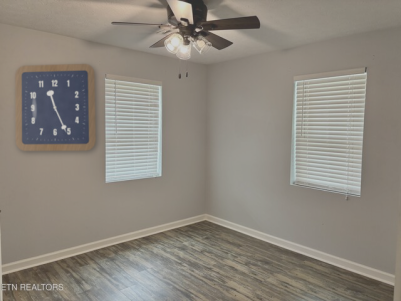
{"hour": 11, "minute": 26}
